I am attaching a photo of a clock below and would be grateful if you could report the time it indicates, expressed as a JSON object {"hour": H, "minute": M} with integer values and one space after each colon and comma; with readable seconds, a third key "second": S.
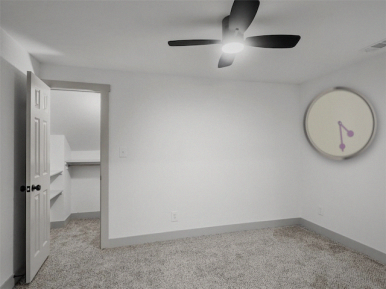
{"hour": 4, "minute": 29}
